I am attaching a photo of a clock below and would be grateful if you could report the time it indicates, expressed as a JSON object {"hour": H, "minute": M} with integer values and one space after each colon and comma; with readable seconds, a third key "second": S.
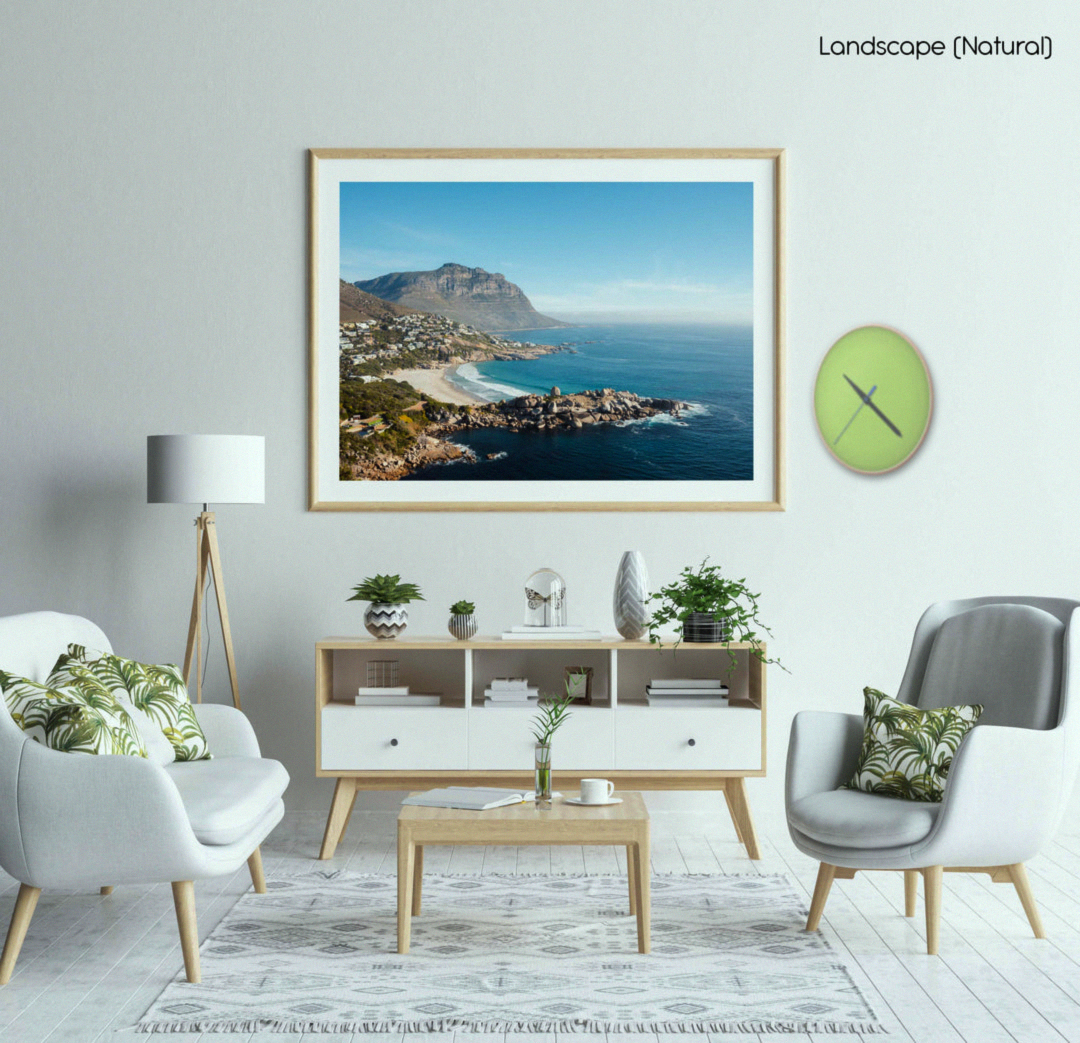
{"hour": 10, "minute": 21, "second": 37}
